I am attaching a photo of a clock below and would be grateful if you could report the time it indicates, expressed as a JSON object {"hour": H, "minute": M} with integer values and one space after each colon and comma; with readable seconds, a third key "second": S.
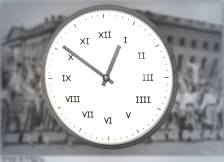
{"hour": 12, "minute": 51}
